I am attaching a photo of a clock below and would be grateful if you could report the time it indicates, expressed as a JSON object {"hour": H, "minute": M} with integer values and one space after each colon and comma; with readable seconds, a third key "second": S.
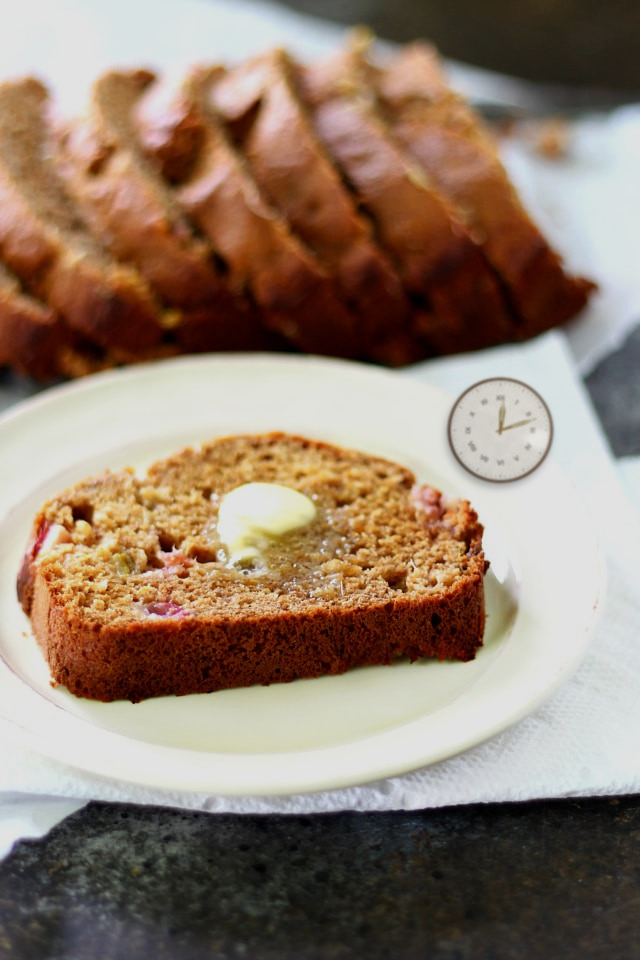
{"hour": 12, "minute": 12}
